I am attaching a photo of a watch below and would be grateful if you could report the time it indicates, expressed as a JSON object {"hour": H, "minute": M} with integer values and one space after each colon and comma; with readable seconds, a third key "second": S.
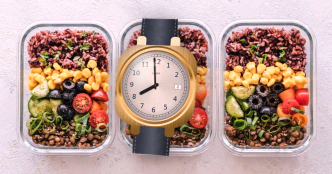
{"hour": 7, "minute": 59}
